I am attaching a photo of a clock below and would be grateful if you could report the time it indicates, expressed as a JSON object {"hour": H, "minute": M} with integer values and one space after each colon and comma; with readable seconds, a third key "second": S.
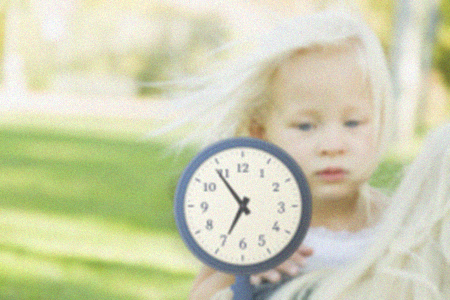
{"hour": 6, "minute": 54}
